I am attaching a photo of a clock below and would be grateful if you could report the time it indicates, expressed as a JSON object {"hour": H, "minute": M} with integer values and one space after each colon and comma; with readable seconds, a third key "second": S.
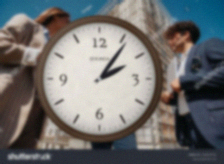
{"hour": 2, "minute": 6}
